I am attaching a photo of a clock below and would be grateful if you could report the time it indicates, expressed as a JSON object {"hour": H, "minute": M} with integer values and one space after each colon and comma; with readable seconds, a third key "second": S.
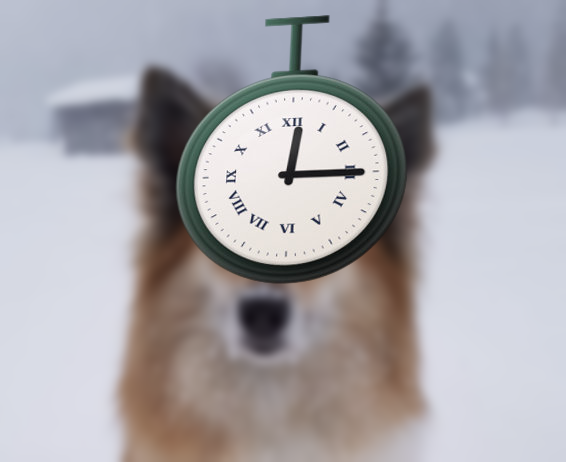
{"hour": 12, "minute": 15}
